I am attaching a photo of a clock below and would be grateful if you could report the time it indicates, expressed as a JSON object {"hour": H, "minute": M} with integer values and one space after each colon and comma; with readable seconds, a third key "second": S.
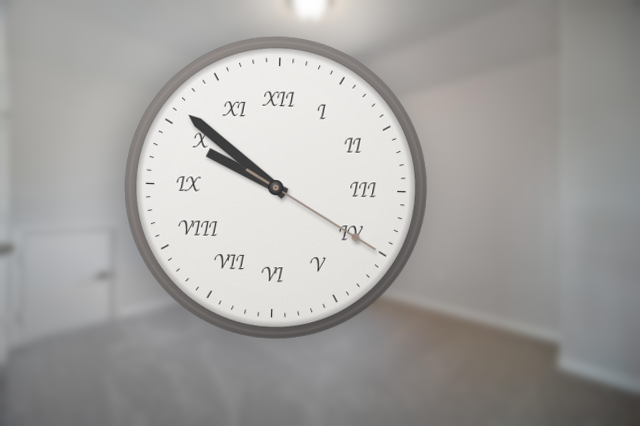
{"hour": 9, "minute": 51, "second": 20}
